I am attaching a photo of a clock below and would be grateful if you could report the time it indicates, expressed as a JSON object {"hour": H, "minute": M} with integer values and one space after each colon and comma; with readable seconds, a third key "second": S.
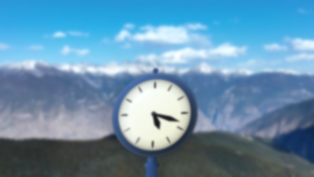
{"hour": 5, "minute": 18}
